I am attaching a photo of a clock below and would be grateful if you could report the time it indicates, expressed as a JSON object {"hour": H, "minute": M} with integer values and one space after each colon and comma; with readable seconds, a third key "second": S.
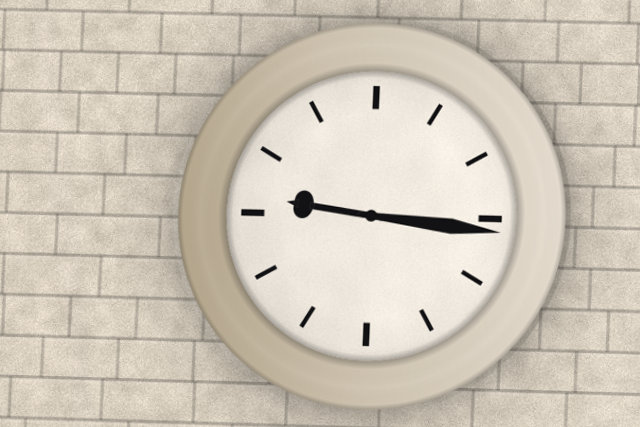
{"hour": 9, "minute": 16}
